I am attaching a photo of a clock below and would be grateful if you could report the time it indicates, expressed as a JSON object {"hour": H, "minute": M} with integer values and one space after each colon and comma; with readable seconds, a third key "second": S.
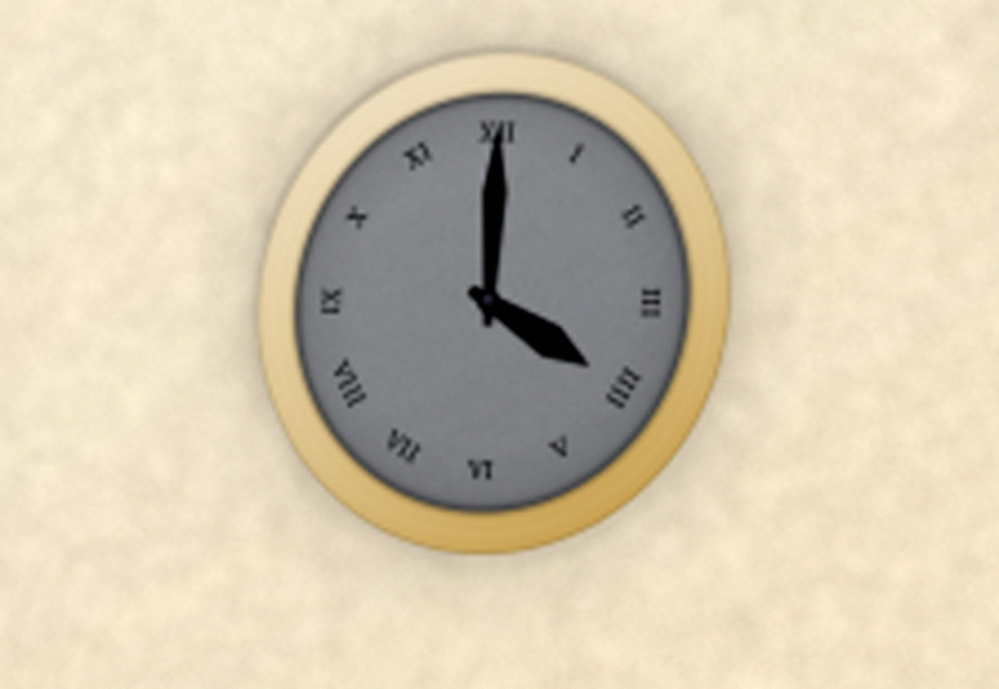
{"hour": 4, "minute": 0}
